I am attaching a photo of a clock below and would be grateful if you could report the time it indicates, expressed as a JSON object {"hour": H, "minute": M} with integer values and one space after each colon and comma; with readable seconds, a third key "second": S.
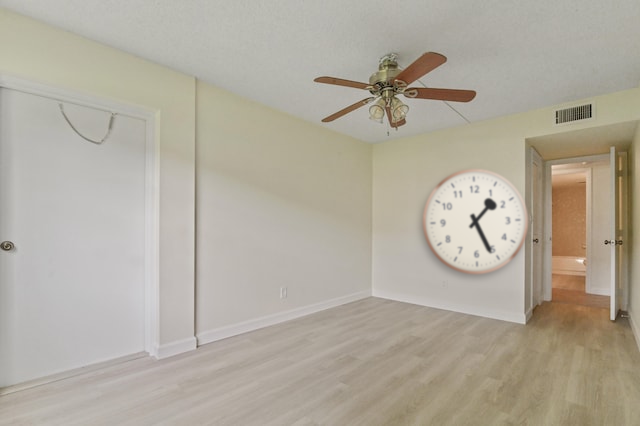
{"hour": 1, "minute": 26}
